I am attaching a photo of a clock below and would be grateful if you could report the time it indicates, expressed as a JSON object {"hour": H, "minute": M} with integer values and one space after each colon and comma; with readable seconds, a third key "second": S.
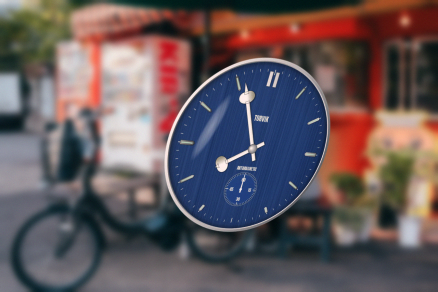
{"hour": 7, "minute": 56}
